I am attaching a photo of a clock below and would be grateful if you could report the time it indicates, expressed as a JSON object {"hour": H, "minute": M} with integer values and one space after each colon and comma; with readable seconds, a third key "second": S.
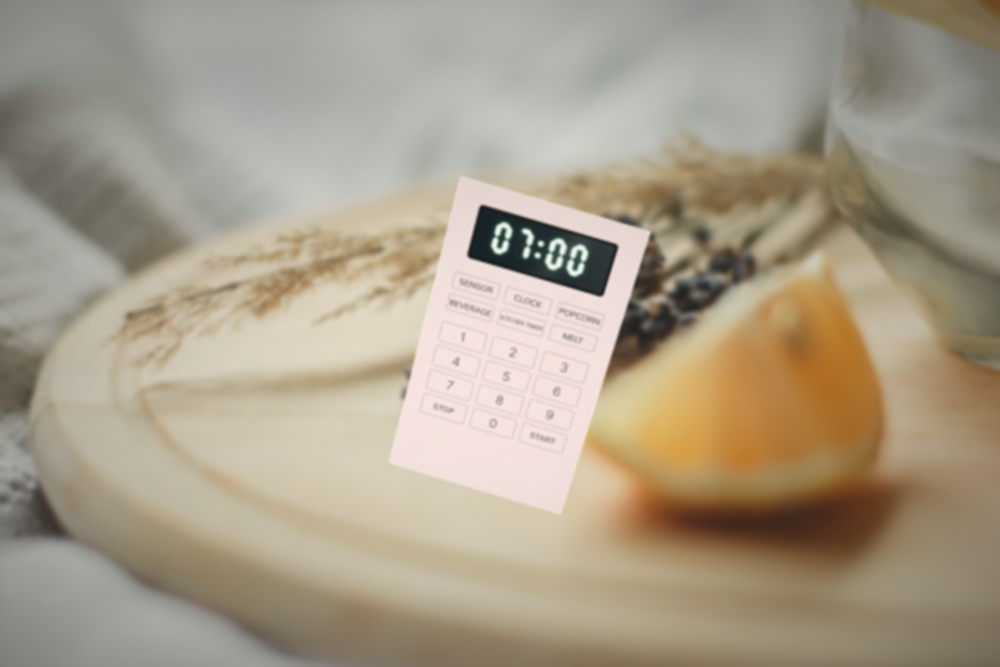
{"hour": 7, "minute": 0}
